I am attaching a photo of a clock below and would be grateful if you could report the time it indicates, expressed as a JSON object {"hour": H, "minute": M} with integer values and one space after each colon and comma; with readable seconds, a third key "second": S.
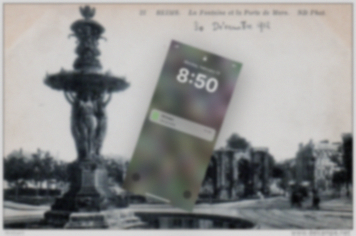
{"hour": 8, "minute": 50}
